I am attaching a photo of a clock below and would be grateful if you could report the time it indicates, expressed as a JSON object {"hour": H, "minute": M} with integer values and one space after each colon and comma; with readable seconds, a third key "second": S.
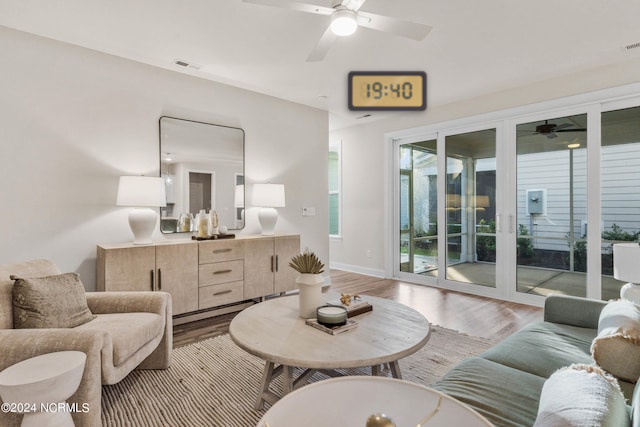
{"hour": 19, "minute": 40}
